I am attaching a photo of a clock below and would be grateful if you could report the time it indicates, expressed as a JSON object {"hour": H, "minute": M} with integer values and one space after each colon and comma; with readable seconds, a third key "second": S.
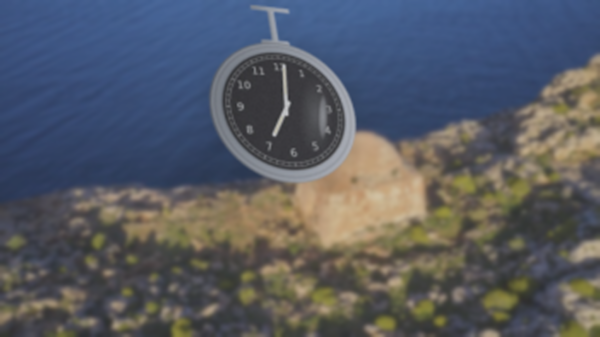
{"hour": 7, "minute": 1}
